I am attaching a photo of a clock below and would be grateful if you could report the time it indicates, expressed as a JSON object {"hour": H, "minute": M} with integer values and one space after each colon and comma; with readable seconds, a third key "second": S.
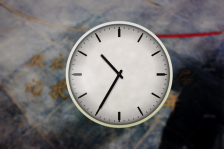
{"hour": 10, "minute": 35}
